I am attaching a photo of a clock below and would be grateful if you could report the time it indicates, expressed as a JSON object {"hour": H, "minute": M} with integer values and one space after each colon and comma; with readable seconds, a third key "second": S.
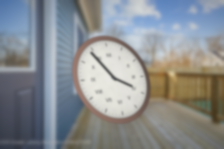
{"hour": 3, "minute": 54}
